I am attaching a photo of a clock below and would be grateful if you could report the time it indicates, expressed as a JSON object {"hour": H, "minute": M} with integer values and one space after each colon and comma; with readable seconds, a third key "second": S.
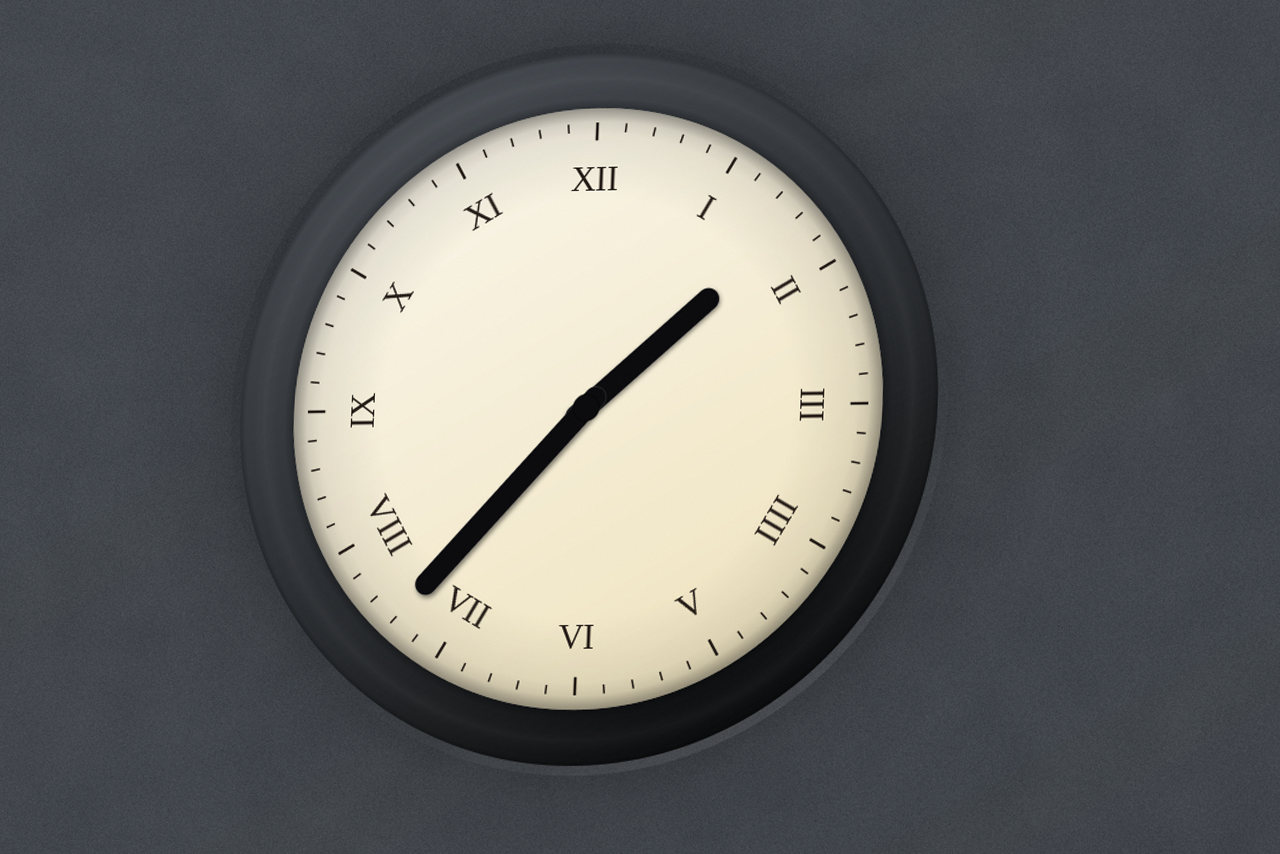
{"hour": 1, "minute": 37}
